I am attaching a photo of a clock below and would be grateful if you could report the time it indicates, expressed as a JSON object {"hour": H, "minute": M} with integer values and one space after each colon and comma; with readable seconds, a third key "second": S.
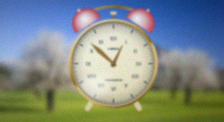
{"hour": 12, "minute": 52}
